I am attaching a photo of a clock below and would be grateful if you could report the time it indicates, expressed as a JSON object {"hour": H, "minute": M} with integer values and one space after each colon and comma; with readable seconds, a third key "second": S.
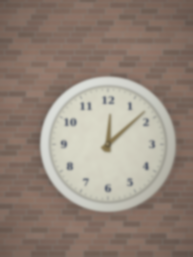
{"hour": 12, "minute": 8}
